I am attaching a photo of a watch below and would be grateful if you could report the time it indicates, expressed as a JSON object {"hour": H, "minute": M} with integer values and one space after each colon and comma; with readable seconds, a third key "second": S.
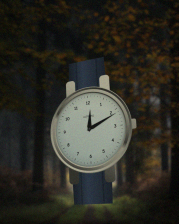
{"hour": 12, "minute": 11}
